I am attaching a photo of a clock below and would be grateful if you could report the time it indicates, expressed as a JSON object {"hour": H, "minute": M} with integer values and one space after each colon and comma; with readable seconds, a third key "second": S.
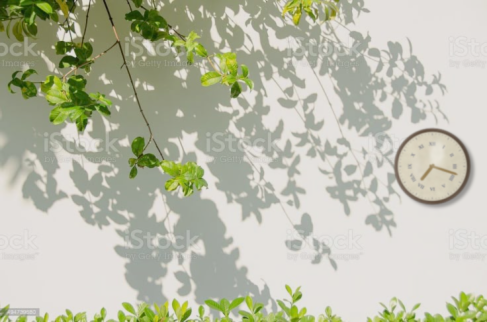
{"hour": 7, "minute": 18}
